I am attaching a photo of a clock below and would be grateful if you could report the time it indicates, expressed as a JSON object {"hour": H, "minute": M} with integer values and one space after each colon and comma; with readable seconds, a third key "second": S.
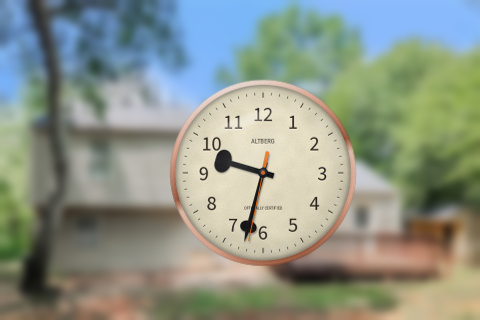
{"hour": 9, "minute": 32, "second": 32}
